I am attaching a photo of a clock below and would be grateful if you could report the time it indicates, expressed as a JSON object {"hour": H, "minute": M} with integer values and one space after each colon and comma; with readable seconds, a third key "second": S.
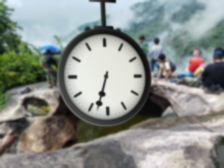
{"hour": 6, "minute": 33}
